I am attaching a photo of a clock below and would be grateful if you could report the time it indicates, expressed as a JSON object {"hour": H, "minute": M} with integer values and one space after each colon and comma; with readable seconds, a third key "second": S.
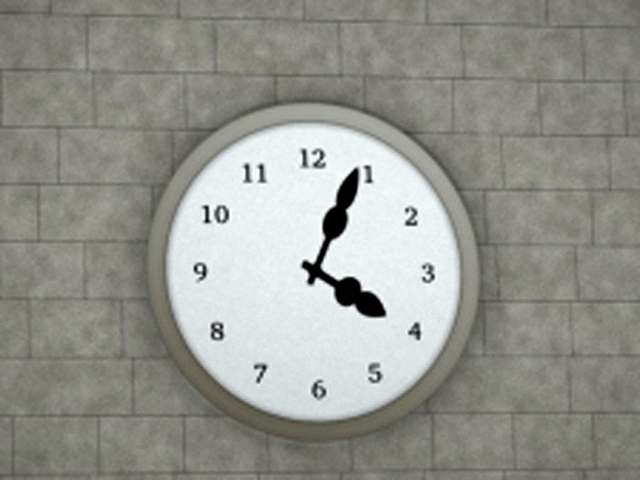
{"hour": 4, "minute": 4}
